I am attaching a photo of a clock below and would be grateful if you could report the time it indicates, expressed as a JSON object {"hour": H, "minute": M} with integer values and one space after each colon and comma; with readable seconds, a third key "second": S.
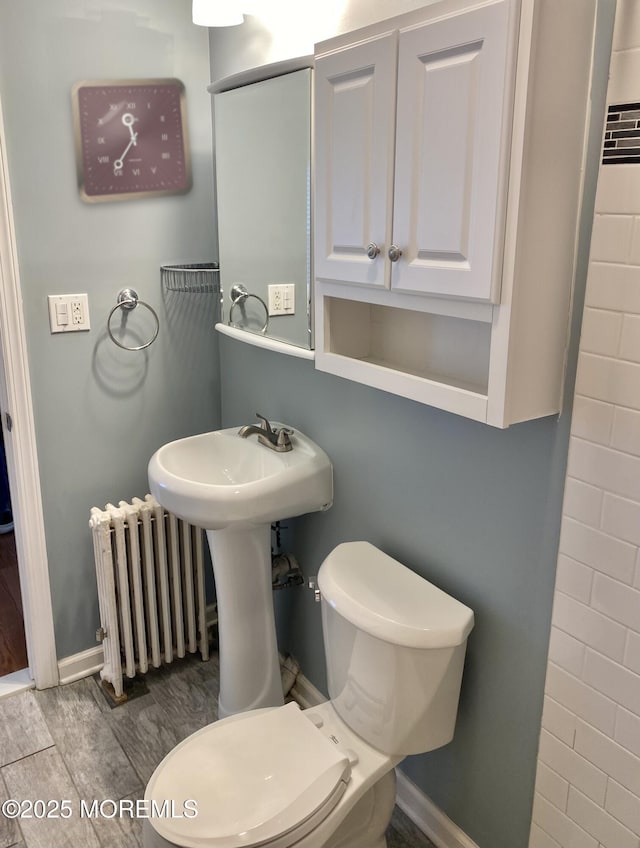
{"hour": 11, "minute": 36}
